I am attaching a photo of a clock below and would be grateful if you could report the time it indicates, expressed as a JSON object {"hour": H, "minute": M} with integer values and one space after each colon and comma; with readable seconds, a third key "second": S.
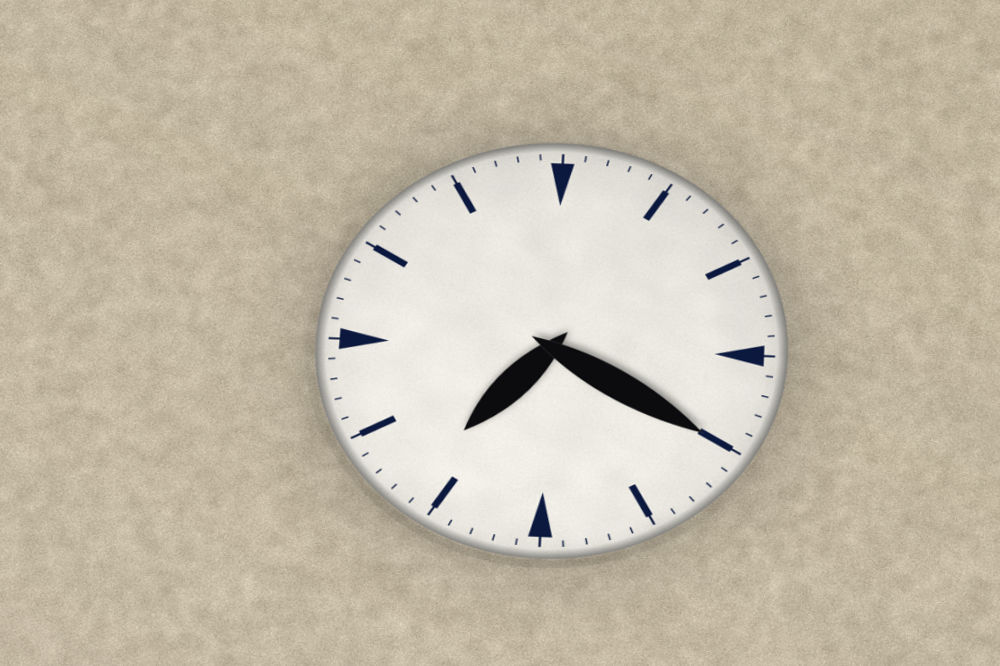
{"hour": 7, "minute": 20}
